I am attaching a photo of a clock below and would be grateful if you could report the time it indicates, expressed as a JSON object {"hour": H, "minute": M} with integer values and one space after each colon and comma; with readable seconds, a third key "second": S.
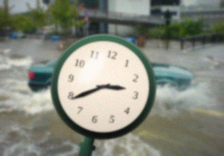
{"hour": 2, "minute": 39}
